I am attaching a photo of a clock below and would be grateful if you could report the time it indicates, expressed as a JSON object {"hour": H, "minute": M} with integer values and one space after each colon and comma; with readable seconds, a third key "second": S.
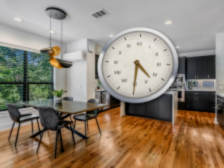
{"hour": 4, "minute": 30}
